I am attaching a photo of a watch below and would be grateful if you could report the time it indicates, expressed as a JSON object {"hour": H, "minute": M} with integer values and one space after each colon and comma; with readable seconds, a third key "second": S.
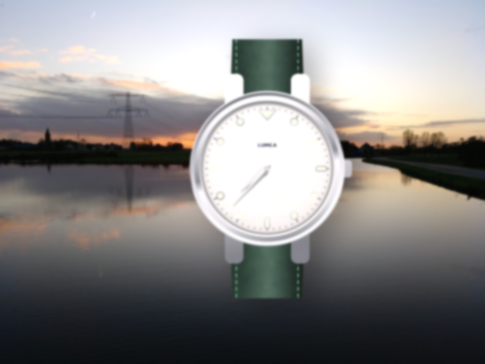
{"hour": 7, "minute": 37}
